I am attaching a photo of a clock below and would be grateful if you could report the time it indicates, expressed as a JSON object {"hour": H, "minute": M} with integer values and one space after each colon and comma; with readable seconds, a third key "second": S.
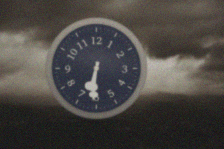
{"hour": 6, "minute": 31}
